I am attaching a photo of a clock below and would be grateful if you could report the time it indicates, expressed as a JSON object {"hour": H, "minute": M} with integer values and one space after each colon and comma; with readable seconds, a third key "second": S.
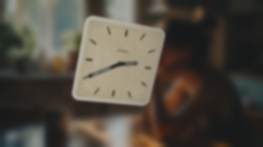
{"hour": 2, "minute": 40}
